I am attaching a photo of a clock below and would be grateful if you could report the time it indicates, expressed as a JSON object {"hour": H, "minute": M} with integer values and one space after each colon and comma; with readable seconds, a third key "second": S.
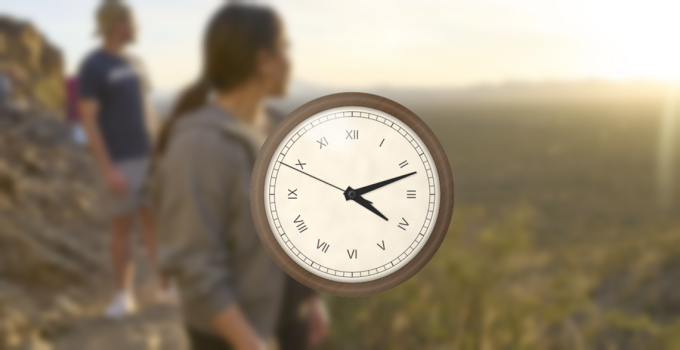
{"hour": 4, "minute": 11, "second": 49}
